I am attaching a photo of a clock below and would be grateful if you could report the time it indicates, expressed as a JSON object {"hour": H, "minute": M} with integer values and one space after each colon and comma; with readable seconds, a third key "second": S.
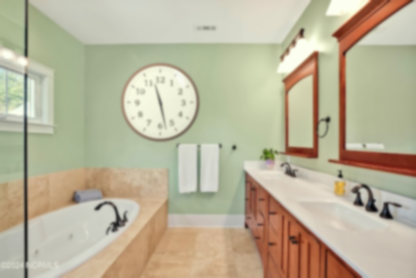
{"hour": 11, "minute": 28}
